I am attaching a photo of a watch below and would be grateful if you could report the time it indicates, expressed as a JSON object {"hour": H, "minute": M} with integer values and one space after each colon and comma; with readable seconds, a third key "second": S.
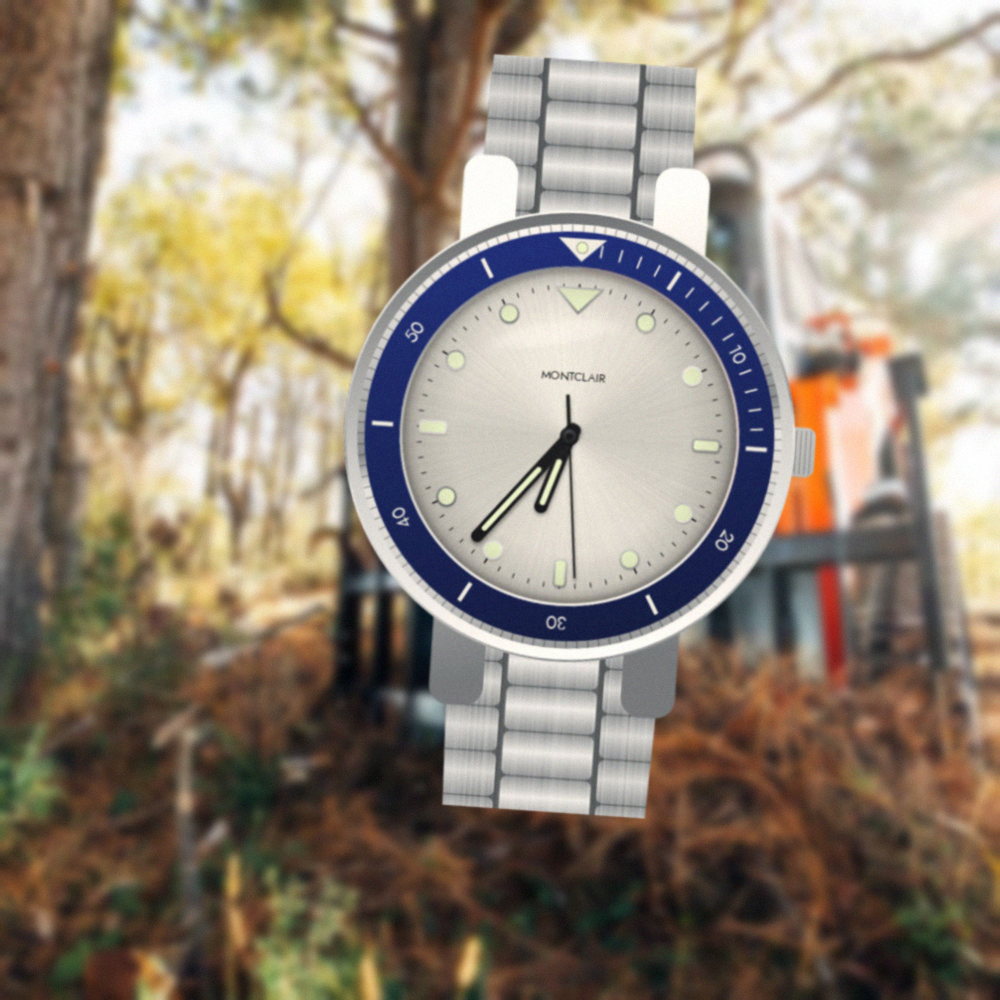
{"hour": 6, "minute": 36, "second": 29}
